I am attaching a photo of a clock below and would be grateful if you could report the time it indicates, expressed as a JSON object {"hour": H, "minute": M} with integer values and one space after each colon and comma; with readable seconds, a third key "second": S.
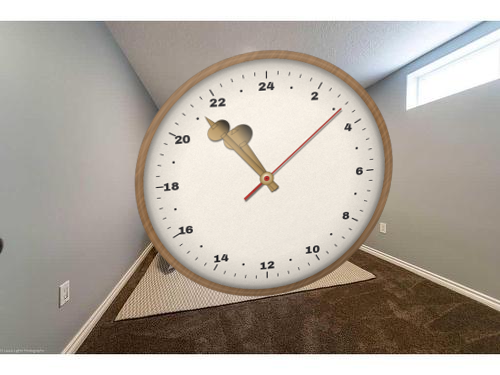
{"hour": 21, "minute": 53, "second": 8}
